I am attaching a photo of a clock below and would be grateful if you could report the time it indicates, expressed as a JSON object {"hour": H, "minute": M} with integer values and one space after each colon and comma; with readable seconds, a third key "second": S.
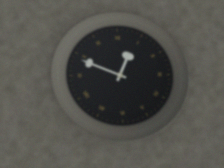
{"hour": 12, "minute": 49}
